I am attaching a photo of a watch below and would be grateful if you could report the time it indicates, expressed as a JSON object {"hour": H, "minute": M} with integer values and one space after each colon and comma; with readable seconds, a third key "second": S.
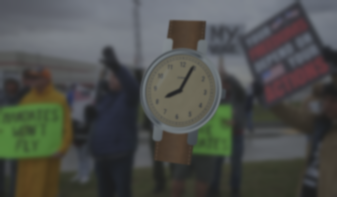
{"hour": 8, "minute": 4}
